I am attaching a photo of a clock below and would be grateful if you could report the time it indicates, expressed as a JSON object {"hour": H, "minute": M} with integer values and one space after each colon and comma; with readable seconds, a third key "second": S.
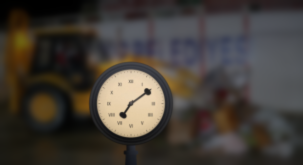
{"hour": 7, "minute": 9}
